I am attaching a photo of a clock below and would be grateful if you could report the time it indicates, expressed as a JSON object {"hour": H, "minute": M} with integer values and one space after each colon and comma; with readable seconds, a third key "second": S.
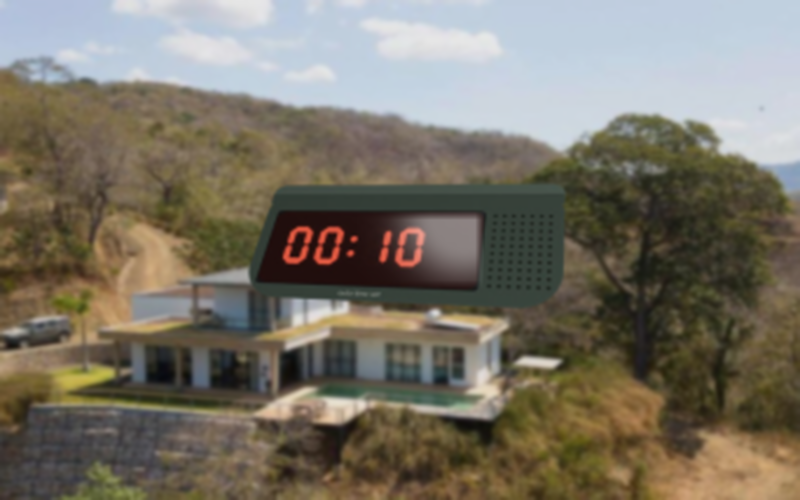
{"hour": 0, "minute": 10}
